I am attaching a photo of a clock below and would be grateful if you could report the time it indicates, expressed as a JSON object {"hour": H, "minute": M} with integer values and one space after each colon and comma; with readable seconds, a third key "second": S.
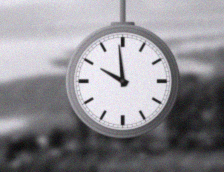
{"hour": 9, "minute": 59}
